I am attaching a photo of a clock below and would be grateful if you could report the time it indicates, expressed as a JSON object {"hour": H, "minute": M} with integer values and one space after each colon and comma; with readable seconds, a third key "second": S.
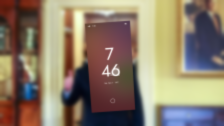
{"hour": 7, "minute": 46}
